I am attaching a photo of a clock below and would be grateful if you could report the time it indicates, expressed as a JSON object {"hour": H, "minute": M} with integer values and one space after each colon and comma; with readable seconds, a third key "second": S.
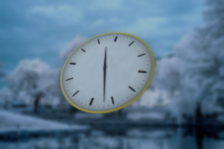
{"hour": 11, "minute": 27}
